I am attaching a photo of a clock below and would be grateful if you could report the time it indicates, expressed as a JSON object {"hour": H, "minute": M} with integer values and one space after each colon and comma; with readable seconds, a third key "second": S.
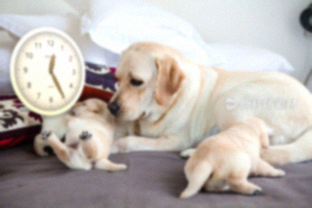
{"hour": 12, "minute": 25}
